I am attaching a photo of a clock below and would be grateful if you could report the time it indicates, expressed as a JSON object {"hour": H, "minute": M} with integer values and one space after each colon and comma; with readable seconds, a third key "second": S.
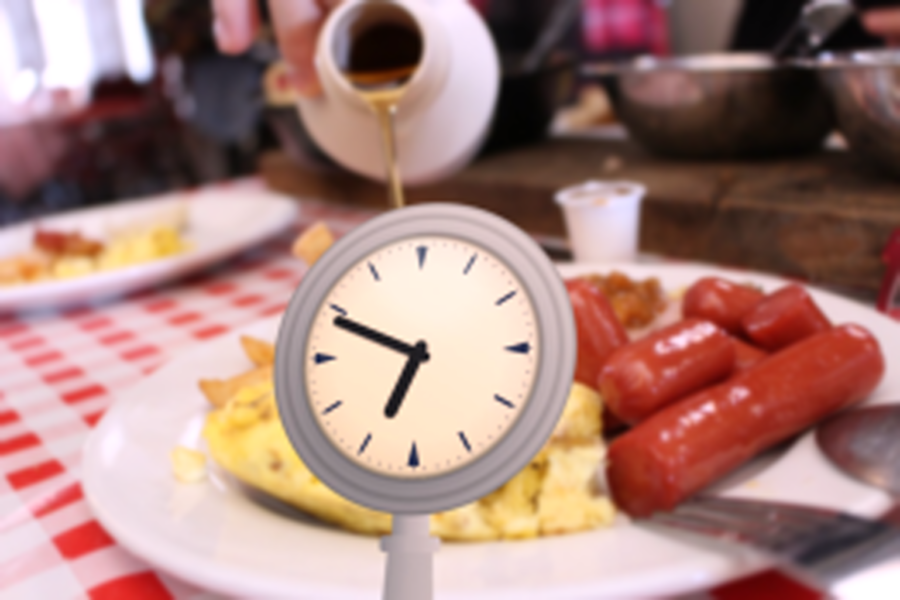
{"hour": 6, "minute": 49}
